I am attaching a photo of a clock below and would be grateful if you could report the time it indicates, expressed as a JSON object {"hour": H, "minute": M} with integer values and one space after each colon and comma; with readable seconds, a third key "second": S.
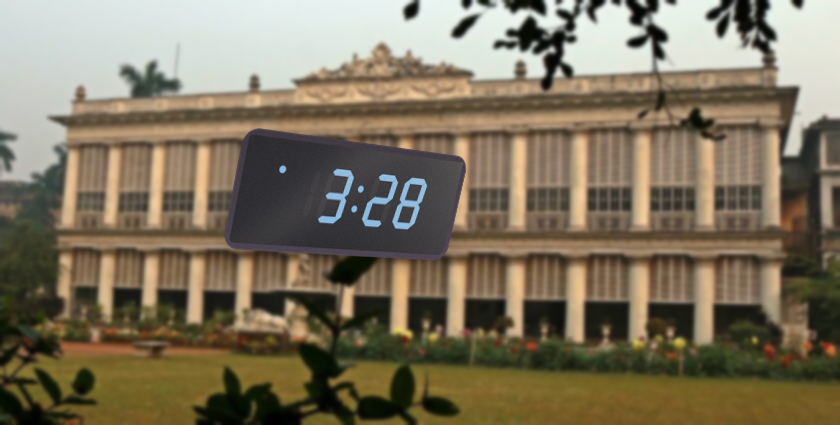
{"hour": 3, "minute": 28}
